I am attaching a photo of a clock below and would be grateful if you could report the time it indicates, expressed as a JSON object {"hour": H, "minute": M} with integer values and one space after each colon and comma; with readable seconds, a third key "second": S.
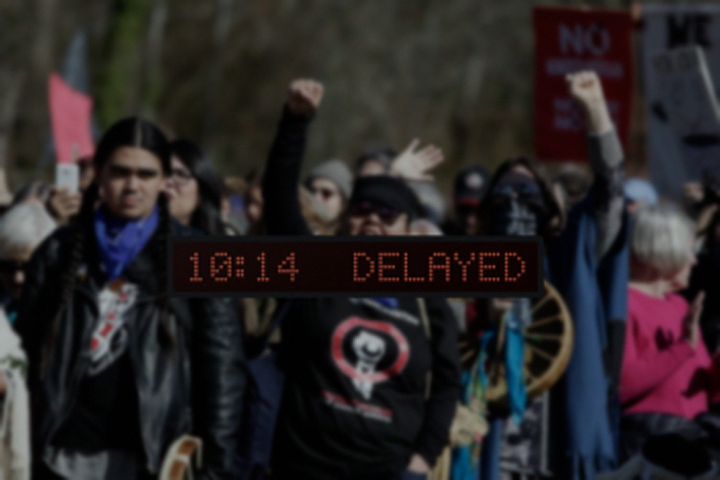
{"hour": 10, "minute": 14}
